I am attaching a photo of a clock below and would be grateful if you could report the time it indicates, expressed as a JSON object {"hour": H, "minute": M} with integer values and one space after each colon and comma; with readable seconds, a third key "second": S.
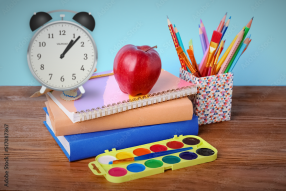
{"hour": 1, "minute": 7}
